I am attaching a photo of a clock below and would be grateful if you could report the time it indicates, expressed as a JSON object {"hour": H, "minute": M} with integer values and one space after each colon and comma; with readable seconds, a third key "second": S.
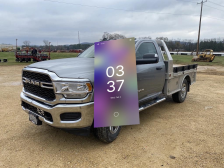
{"hour": 3, "minute": 37}
